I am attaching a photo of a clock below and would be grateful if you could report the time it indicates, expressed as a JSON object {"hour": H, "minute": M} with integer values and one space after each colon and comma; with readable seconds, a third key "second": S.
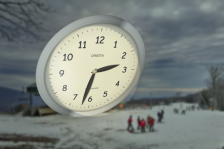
{"hour": 2, "minute": 32}
